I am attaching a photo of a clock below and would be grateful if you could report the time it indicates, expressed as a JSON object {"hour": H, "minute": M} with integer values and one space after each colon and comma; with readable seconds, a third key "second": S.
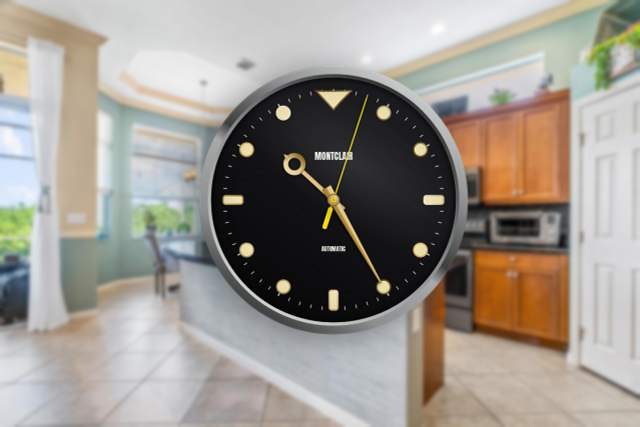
{"hour": 10, "minute": 25, "second": 3}
